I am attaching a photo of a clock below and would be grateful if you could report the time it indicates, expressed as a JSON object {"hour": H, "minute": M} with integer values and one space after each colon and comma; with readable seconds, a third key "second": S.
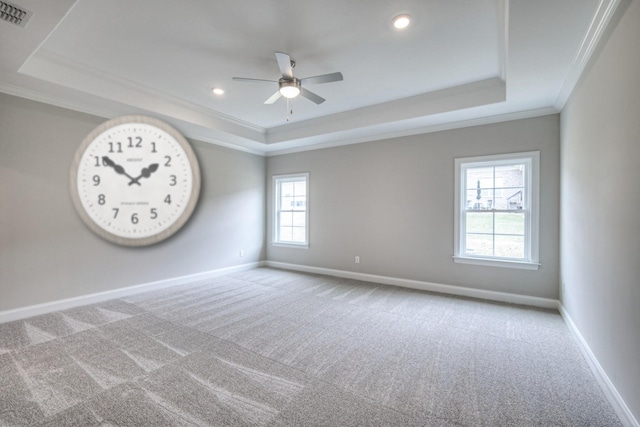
{"hour": 1, "minute": 51}
